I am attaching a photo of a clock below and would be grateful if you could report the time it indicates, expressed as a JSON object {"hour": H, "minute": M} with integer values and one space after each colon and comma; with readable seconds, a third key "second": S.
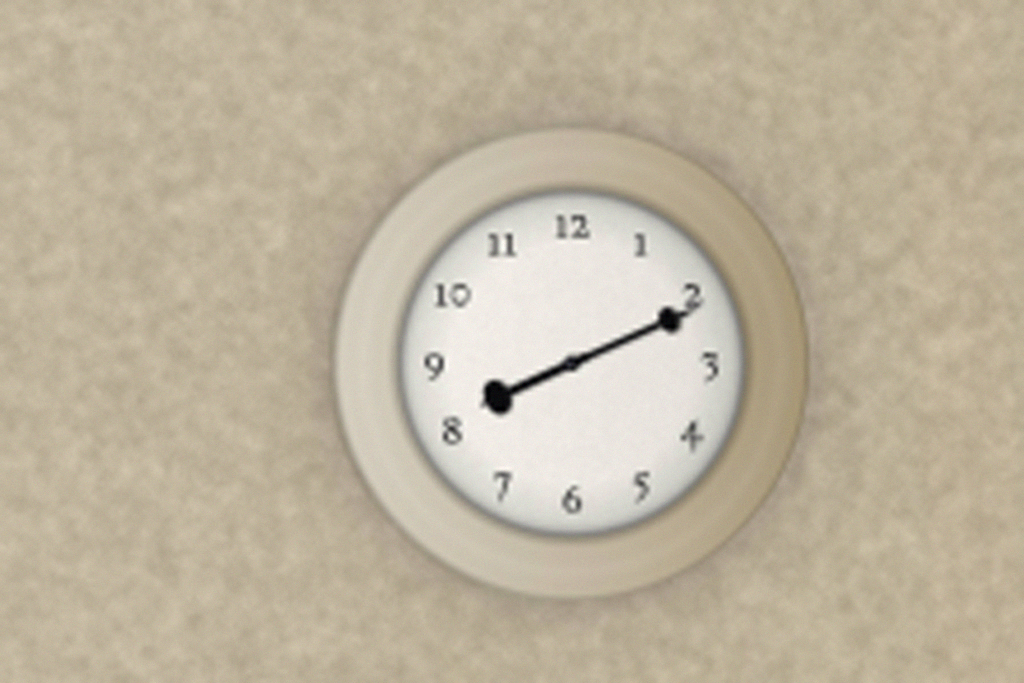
{"hour": 8, "minute": 11}
